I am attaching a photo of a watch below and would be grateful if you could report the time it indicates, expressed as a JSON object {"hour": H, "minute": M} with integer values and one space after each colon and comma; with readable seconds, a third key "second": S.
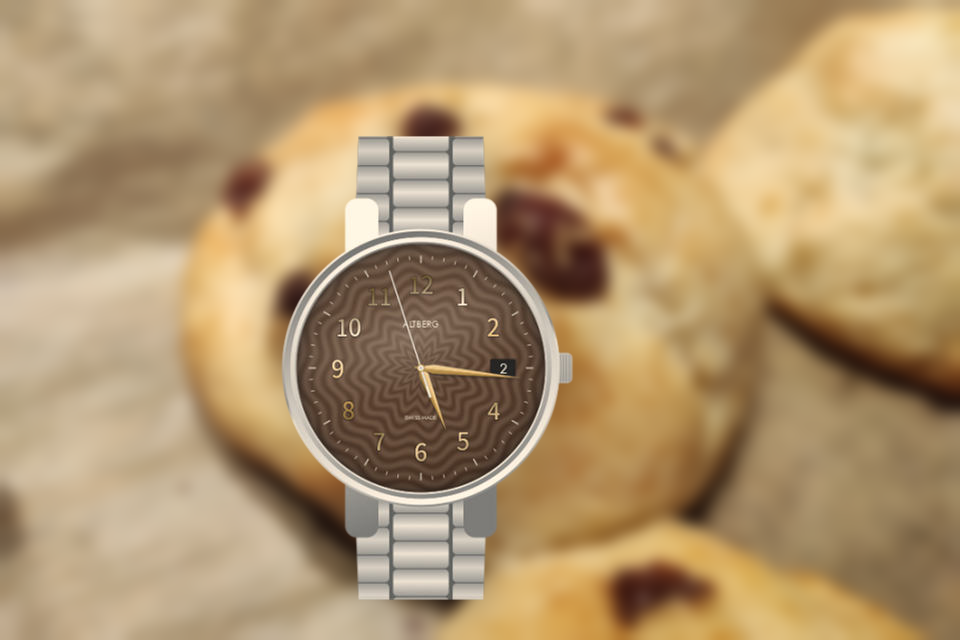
{"hour": 5, "minute": 15, "second": 57}
